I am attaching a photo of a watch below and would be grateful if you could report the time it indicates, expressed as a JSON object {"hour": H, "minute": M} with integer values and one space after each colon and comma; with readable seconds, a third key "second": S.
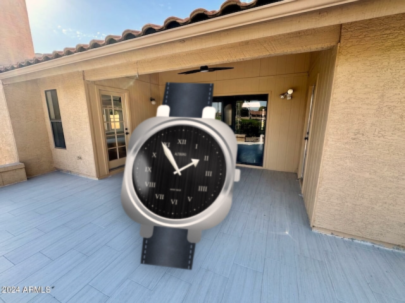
{"hour": 1, "minute": 54}
